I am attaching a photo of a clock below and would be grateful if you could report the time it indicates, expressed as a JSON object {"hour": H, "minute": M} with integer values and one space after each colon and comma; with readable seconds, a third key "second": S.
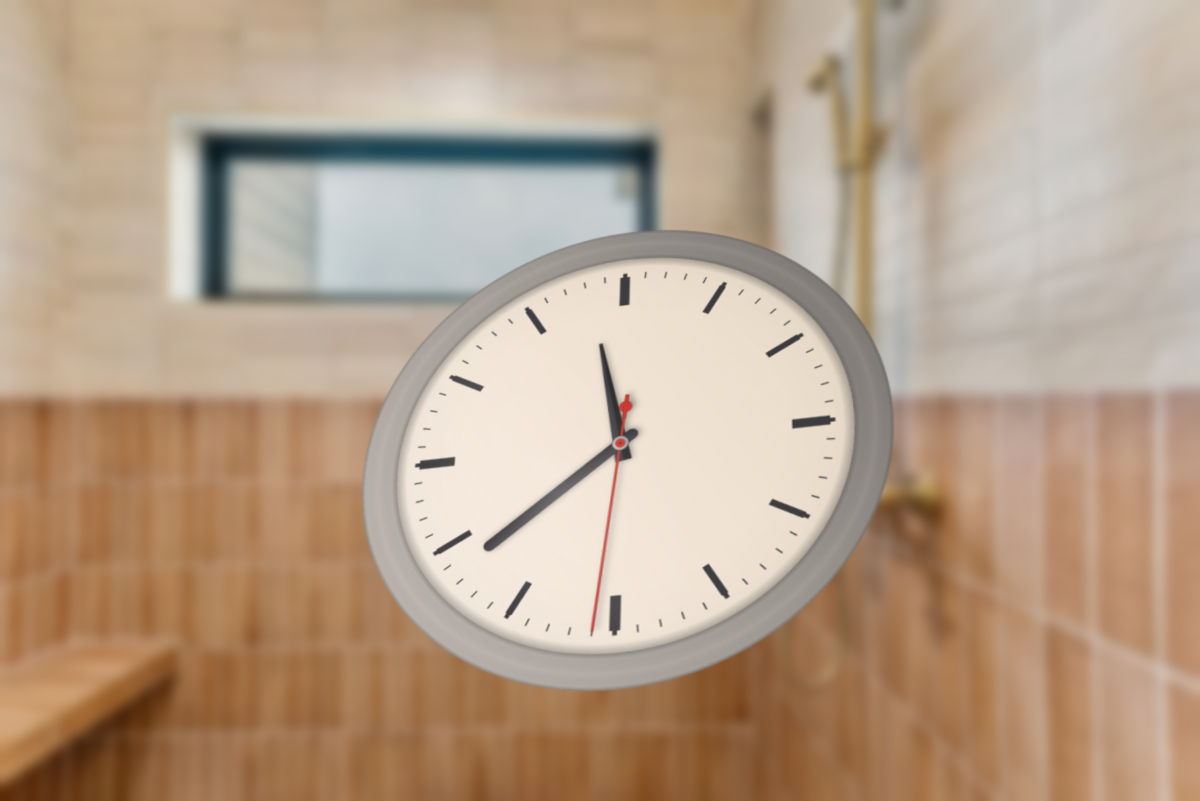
{"hour": 11, "minute": 38, "second": 31}
